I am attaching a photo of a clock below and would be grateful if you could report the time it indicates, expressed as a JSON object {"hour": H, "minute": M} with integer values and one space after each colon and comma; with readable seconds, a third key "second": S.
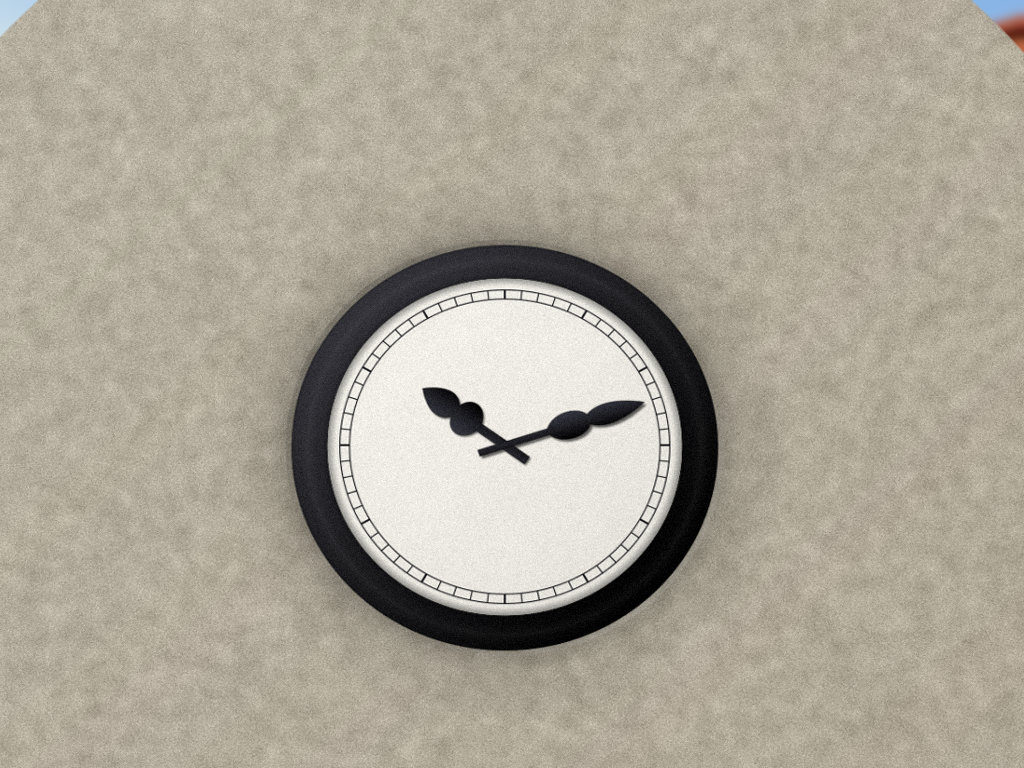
{"hour": 10, "minute": 12}
